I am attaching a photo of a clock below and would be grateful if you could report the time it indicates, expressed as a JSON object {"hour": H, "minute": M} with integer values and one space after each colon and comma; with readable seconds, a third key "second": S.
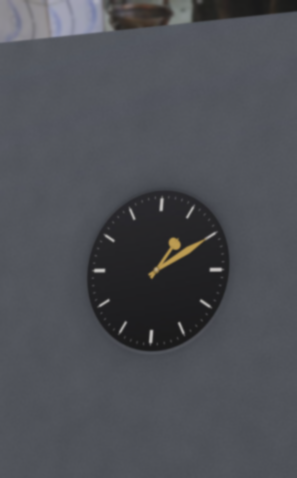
{"hour": 1, "minute": 10}
